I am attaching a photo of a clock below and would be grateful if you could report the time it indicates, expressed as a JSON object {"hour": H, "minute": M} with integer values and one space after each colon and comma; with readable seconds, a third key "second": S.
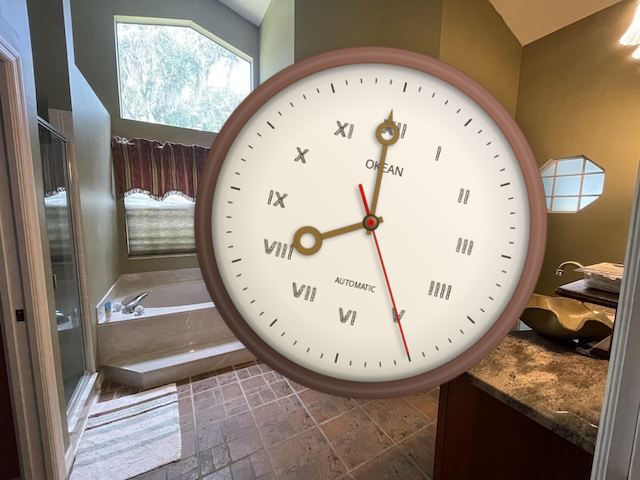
{"hour": 7, "minute": 59, "second": 25}
